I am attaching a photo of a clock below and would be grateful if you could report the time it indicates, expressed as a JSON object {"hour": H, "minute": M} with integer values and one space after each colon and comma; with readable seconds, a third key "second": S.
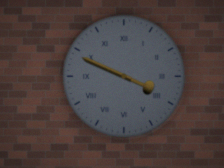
{"hour": 3, "minute": 49}
